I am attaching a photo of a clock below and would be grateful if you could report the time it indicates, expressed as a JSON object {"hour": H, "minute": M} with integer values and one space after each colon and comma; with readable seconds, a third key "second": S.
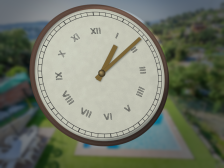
{"hour": 1, "minute": 9}
